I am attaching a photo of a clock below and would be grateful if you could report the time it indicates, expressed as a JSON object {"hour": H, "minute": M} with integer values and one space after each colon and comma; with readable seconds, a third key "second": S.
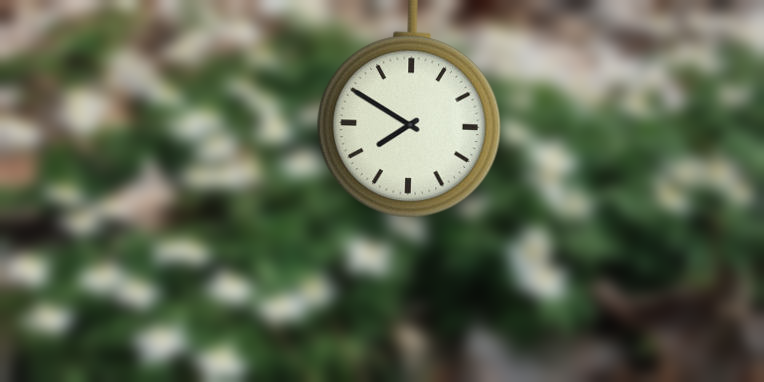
{"hour": 7, "minute": 50}
